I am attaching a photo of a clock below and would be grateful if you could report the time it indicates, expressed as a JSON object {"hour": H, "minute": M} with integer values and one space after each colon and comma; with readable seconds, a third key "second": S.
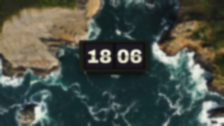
{"hour": 18, "minute": 6}
